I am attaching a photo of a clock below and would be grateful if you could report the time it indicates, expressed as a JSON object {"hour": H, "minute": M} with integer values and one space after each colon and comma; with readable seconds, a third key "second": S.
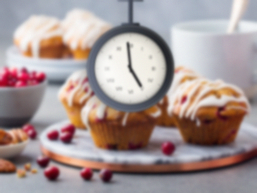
{"hour": 4, "minute": 59}
